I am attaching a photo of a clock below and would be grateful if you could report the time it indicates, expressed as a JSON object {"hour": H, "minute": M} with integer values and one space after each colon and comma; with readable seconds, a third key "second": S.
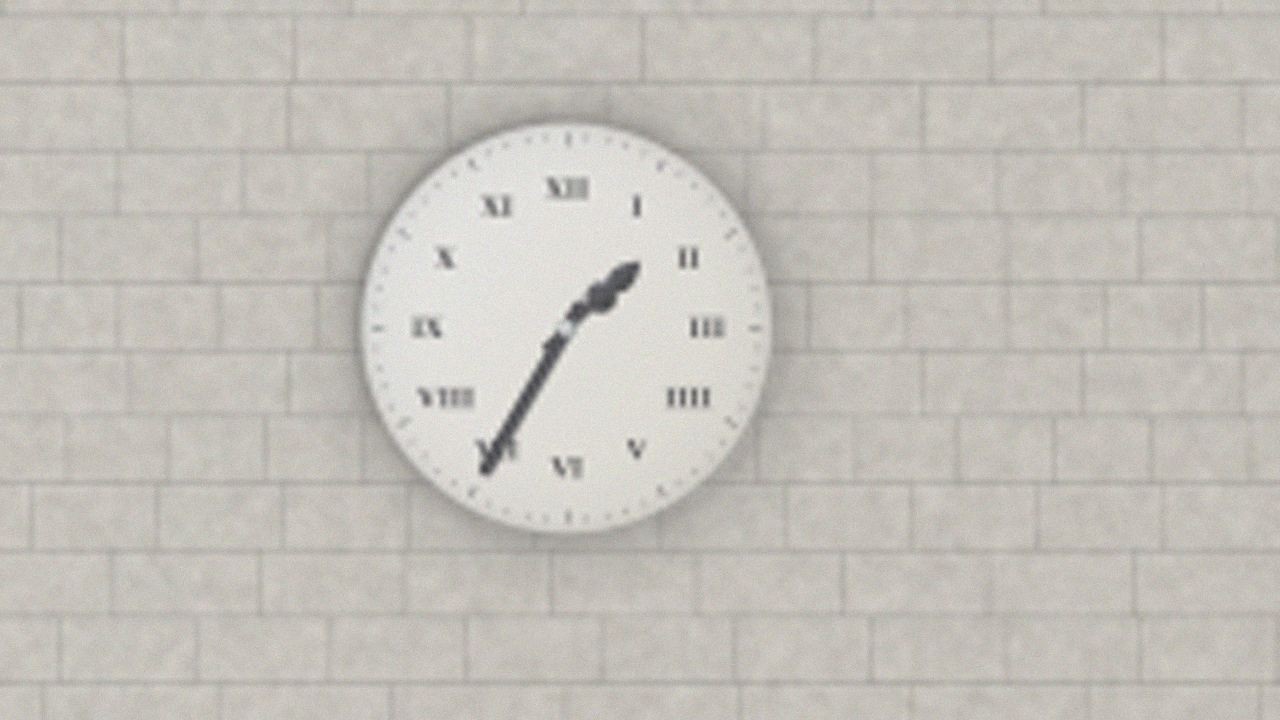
{"hour": 1, "minute": 35}
